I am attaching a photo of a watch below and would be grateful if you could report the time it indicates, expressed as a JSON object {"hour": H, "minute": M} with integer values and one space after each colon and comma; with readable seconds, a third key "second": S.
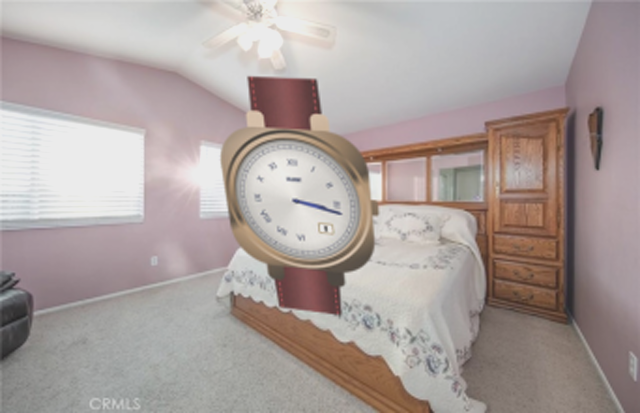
{"hour": 3, "minute": 17}
